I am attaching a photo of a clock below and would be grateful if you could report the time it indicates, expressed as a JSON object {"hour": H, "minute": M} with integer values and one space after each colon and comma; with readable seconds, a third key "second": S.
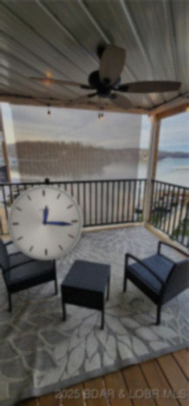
{"hour": 12, "minute": 16}
